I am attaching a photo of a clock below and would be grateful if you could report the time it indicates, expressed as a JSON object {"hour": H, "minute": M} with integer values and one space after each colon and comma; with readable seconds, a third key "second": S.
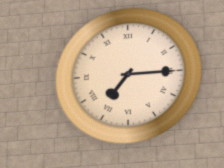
{"hour": 7, "minute": 15}
